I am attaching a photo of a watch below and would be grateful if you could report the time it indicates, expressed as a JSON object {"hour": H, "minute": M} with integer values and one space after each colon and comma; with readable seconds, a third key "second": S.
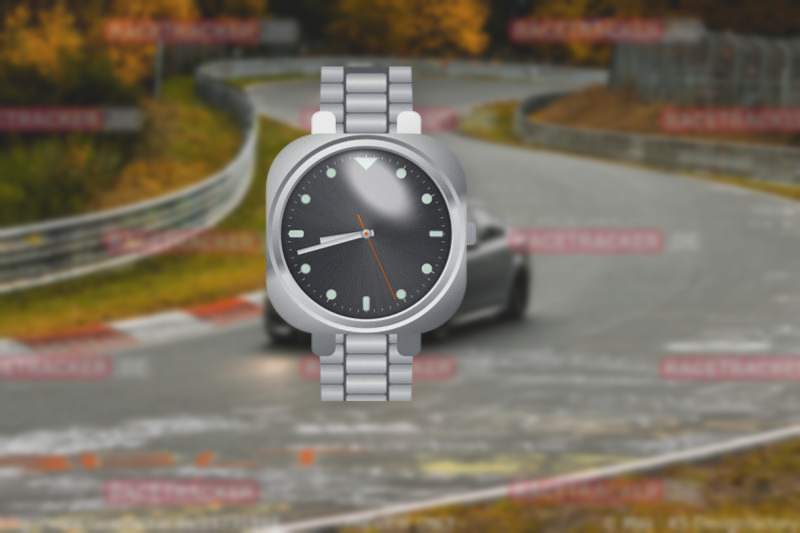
{"hour": 8, "minute": 42, "second": 26}
